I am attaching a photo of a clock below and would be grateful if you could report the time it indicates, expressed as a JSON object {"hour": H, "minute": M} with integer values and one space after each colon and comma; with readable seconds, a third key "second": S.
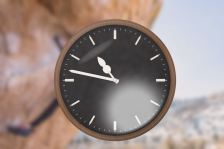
{"hour": 10, "minute": 47}
